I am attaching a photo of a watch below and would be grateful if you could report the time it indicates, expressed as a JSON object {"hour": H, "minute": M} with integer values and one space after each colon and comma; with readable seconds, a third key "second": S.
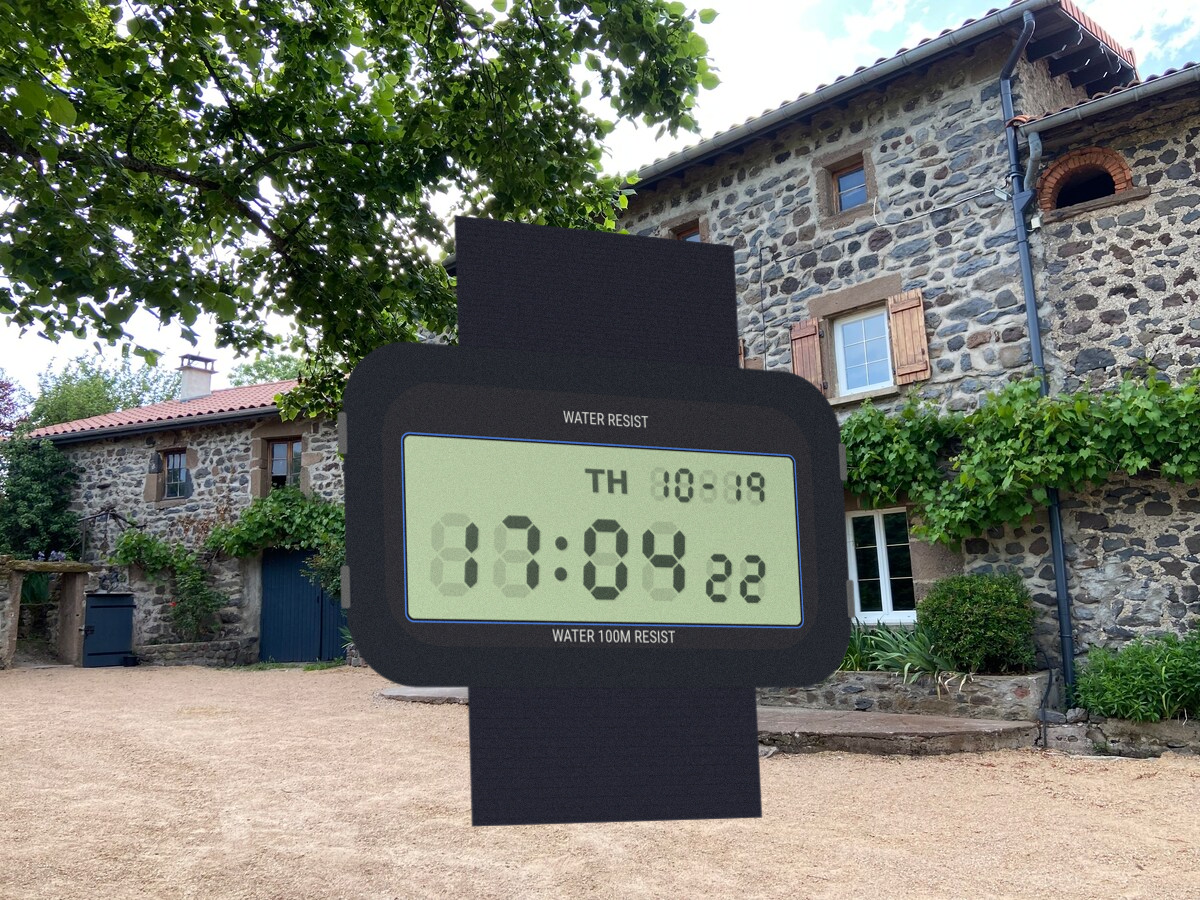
{"hour": 17, "minute": 4, "second": 22}
